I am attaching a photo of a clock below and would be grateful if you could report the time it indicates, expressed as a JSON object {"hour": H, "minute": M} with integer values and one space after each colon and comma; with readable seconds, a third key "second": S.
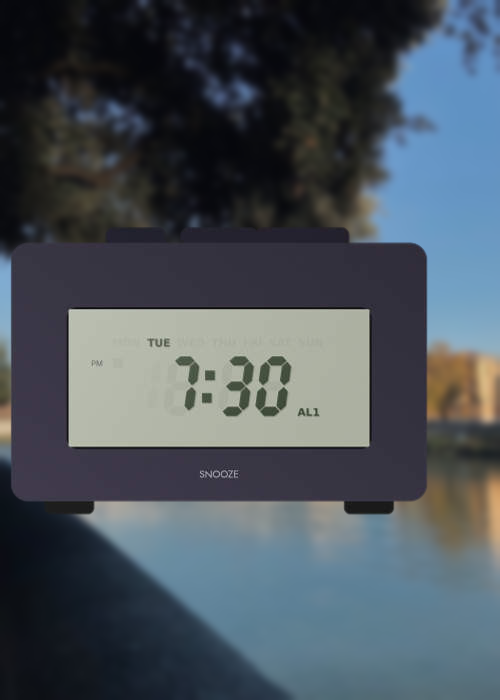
{"hour": 7, "minute": 30}
